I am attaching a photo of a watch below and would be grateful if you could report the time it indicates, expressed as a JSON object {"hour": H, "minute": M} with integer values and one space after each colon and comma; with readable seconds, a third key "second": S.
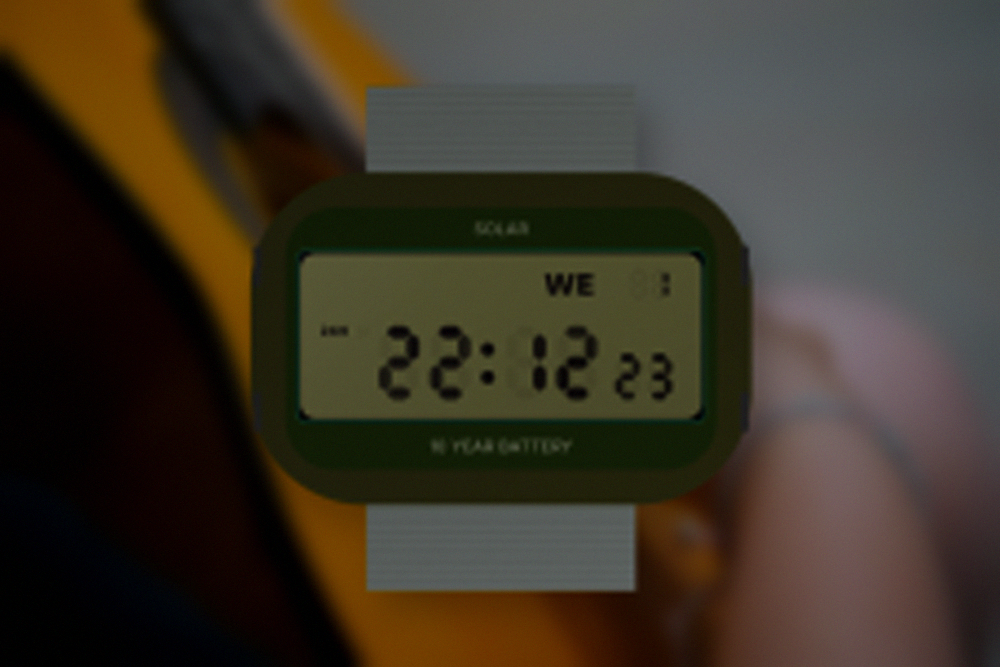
{"hour": 22, "minute": 12, "second": 23}
